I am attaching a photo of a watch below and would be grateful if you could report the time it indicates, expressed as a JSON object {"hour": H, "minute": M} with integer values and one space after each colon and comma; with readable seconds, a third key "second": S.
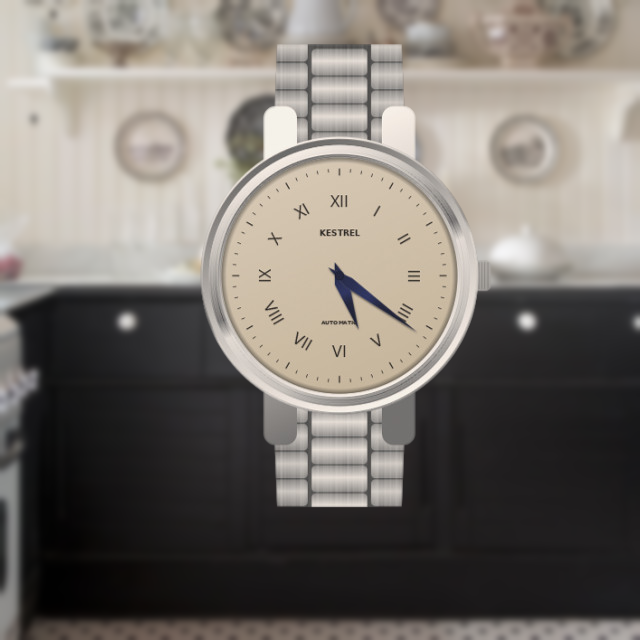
{"hour": 5, "minute": 21}
